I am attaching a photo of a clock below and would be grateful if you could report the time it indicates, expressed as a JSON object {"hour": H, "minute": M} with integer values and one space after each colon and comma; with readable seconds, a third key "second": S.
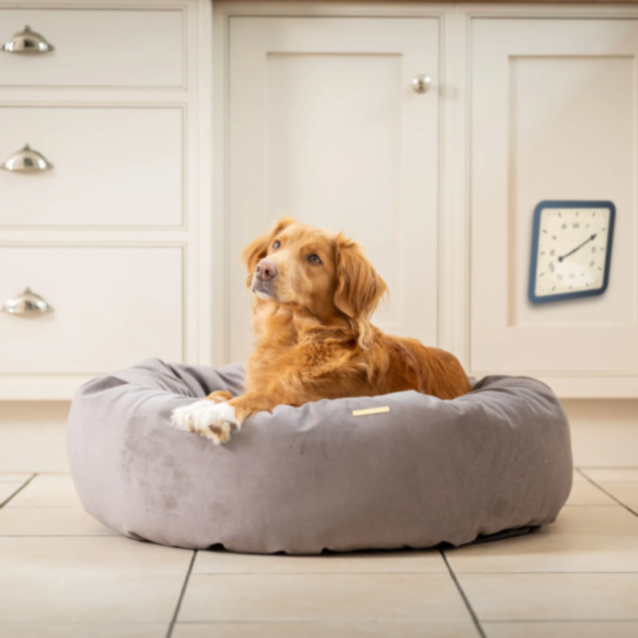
{"hour": 8, "minute": 10}
